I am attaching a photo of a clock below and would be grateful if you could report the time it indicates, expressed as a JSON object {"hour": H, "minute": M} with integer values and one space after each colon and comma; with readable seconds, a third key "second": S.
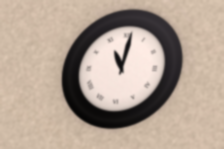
{"hour": 11, "minute": 1}
